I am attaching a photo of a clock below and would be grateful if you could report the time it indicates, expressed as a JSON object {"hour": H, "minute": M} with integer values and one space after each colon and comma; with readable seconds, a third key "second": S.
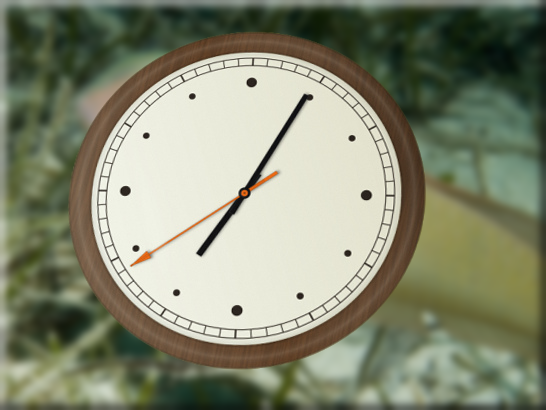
{"hour": 7, "minute": 4, "second": 39}
